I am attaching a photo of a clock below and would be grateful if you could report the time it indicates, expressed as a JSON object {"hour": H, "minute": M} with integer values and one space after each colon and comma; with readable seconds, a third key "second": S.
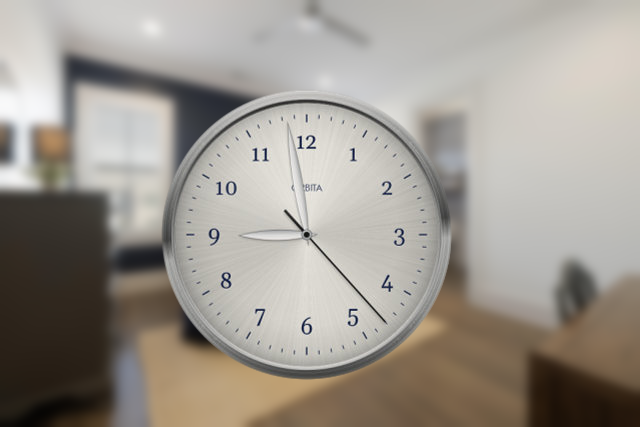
{"hour": 8, "minute": 58, "second": 23}
